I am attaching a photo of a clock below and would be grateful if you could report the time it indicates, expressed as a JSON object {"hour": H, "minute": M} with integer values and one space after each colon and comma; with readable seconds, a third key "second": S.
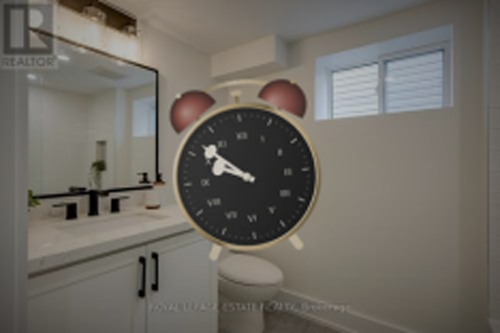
{"hour": 9, "minute": 52}
